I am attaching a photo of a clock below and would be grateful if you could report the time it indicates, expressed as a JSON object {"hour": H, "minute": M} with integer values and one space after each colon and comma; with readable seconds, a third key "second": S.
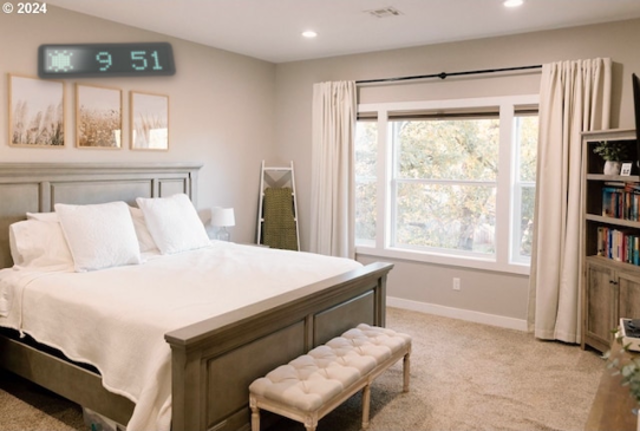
{"hour": 9, "minute": 51}
